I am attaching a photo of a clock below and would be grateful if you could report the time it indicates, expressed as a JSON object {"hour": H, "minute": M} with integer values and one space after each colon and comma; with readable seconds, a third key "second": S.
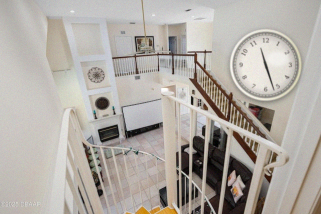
{"hour": 11, "minute": 27}
